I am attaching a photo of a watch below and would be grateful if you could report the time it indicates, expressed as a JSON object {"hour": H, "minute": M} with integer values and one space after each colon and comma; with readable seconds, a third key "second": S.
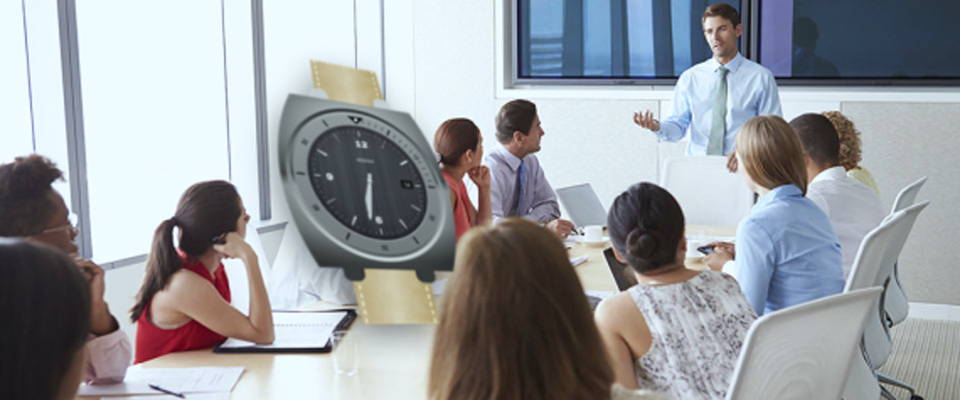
{"hour": 6, "minute": 32}
